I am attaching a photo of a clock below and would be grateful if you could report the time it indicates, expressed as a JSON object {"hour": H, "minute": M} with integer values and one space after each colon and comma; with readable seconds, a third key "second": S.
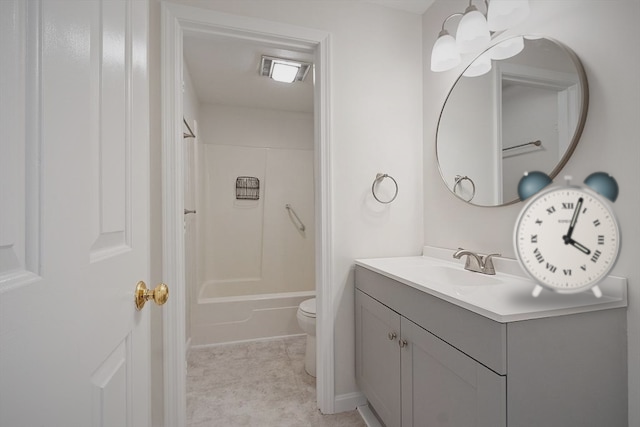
{"hour": 4, "minute": 3}
